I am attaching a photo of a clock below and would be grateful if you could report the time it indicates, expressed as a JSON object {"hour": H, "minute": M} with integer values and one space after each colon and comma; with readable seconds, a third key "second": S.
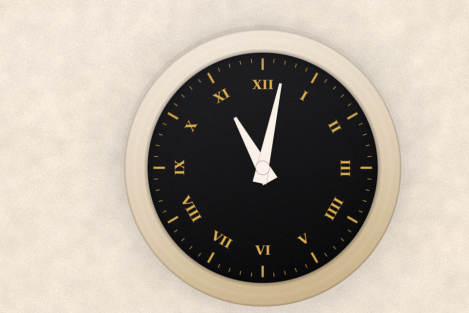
{"hour": 11, "minute": 2}
